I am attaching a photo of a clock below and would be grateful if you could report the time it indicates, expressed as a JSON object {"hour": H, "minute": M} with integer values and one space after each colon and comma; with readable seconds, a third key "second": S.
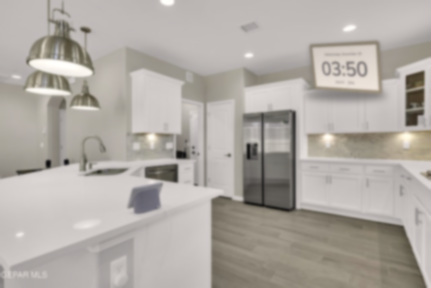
{"hour": 3, "minute": 50}
